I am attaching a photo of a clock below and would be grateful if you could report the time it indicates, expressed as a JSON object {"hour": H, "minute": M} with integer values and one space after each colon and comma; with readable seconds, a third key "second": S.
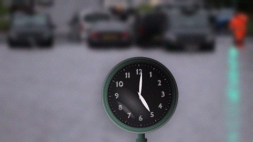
{"hour": 5, "minute": 1}
